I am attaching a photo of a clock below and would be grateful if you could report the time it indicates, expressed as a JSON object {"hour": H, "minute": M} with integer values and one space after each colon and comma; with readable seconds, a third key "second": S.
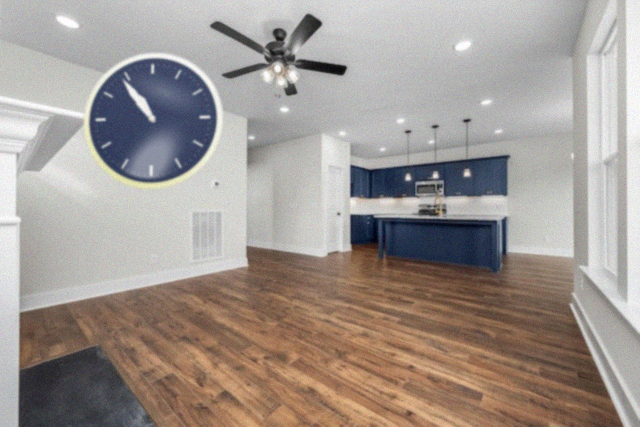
{"hour": 10, "minute": 54}
